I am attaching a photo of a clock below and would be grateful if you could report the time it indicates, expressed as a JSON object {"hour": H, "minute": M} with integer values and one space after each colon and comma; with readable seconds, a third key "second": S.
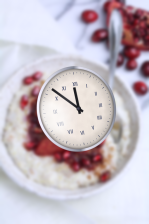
{"hour": 11, "minute": 52}
